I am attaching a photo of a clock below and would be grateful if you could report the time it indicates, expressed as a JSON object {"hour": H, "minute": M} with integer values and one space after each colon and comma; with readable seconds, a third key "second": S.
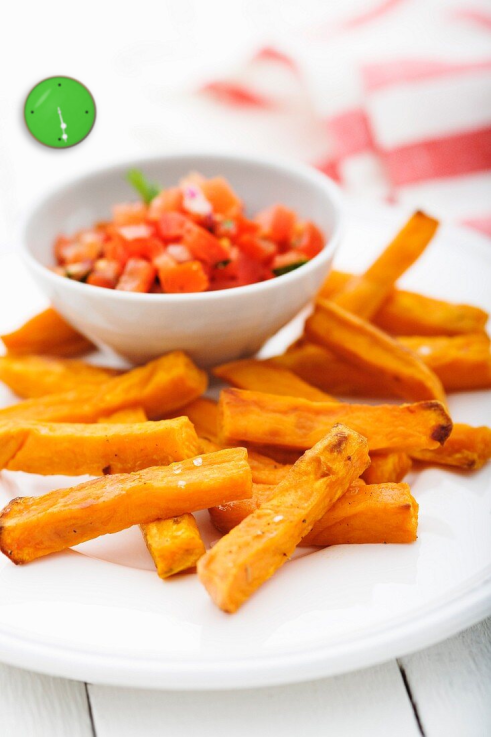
{"hour": 5, "minute": 28}
